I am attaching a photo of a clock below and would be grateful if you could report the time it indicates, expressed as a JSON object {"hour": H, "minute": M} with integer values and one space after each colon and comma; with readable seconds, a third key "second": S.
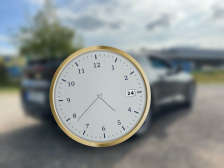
{"hour": 4, "minute": 38}
